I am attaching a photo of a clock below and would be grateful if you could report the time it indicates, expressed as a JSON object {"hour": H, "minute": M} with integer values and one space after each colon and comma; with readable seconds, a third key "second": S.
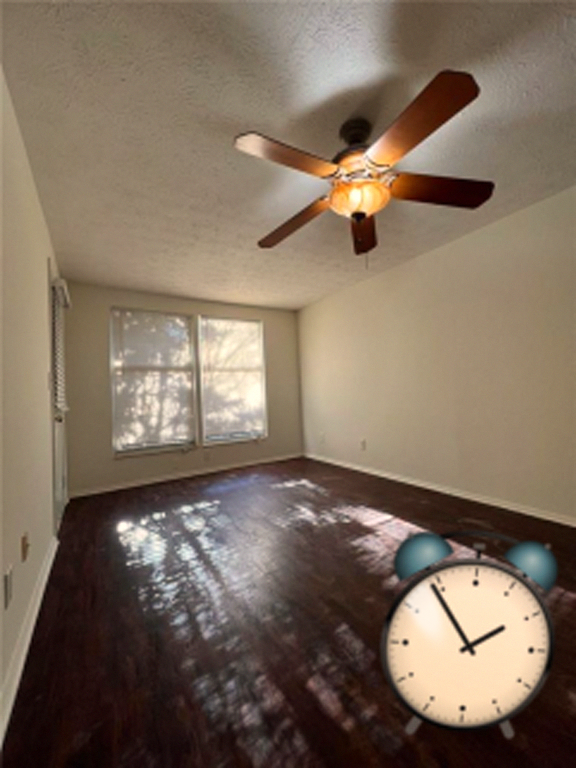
{"hour": 1, "minute": 54}
